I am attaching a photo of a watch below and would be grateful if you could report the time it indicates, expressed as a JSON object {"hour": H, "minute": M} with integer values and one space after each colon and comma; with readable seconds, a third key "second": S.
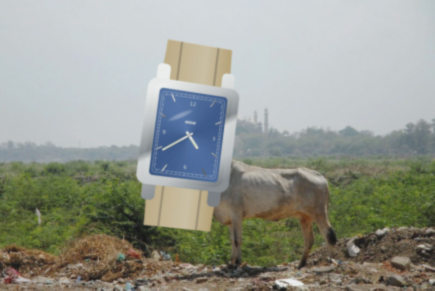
{"hour": 4, "minute": 39}
